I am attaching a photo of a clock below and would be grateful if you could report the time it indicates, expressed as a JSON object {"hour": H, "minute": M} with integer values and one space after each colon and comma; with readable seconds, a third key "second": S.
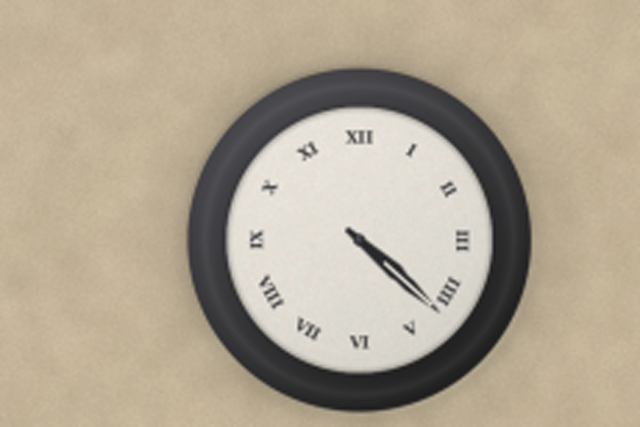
{"hour": 4, "minute": 22}
